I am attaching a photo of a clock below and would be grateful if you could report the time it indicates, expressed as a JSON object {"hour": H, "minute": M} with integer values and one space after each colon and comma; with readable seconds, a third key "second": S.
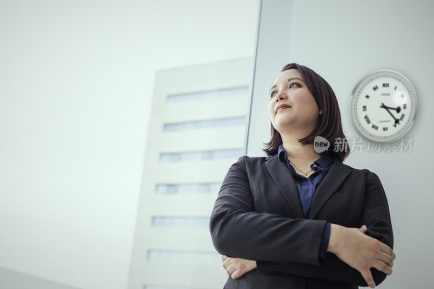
{"hour": 3, "minute": 23}
